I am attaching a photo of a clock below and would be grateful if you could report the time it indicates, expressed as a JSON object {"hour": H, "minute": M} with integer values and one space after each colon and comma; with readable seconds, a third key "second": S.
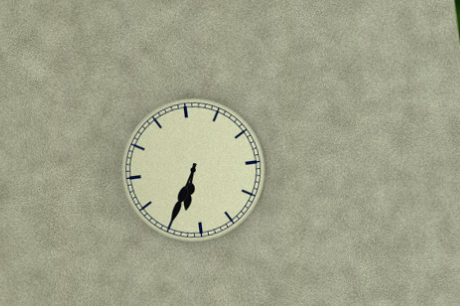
{"hour": 6, "minute": 35}
